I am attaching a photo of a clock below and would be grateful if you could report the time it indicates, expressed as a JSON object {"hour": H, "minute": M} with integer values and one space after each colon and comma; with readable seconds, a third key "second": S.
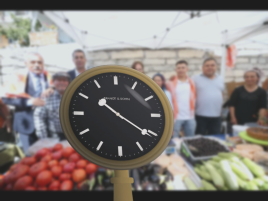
{"hour": 10, "minute": 21}
